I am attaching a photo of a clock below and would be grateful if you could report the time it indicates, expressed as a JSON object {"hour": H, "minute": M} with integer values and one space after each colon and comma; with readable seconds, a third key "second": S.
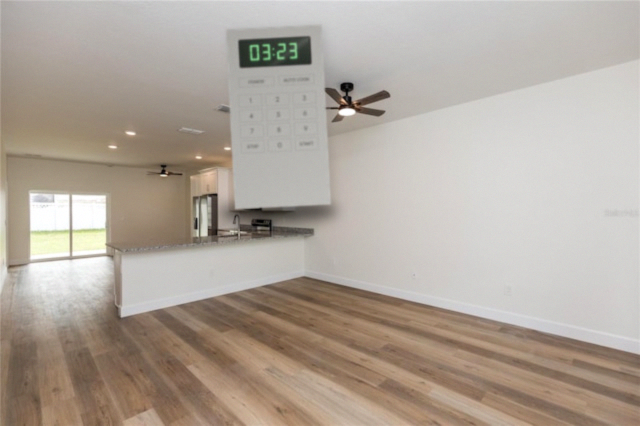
{"hour": 3, "minute": 23}
